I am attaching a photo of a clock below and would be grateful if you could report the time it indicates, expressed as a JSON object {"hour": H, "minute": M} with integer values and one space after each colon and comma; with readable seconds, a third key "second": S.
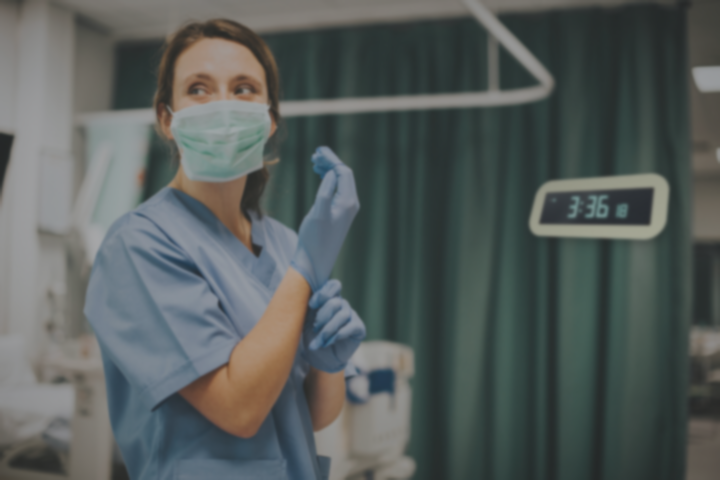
{"hour": 3, "minute": 36}
